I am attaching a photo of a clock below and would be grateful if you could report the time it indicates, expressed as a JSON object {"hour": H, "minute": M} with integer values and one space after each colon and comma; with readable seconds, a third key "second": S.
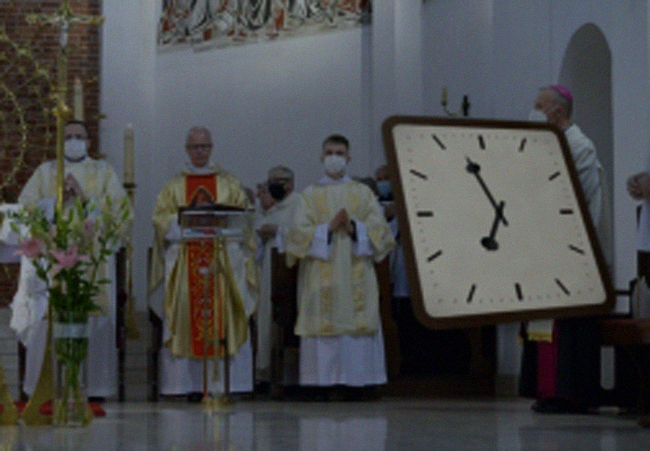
{"hour": 6, "minute": 57}
